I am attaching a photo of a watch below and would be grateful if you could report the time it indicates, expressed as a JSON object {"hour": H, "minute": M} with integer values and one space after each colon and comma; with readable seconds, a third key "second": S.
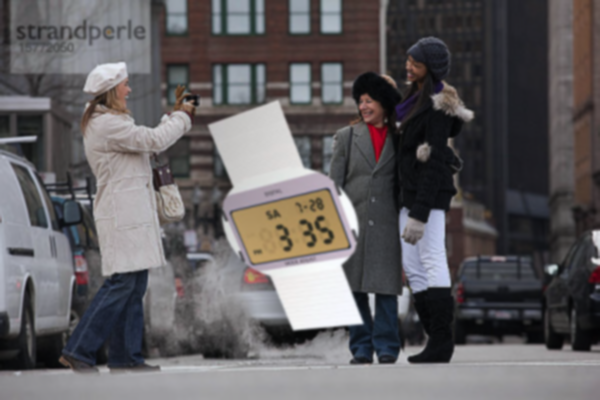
{"hour": 3, "minute": 35}
